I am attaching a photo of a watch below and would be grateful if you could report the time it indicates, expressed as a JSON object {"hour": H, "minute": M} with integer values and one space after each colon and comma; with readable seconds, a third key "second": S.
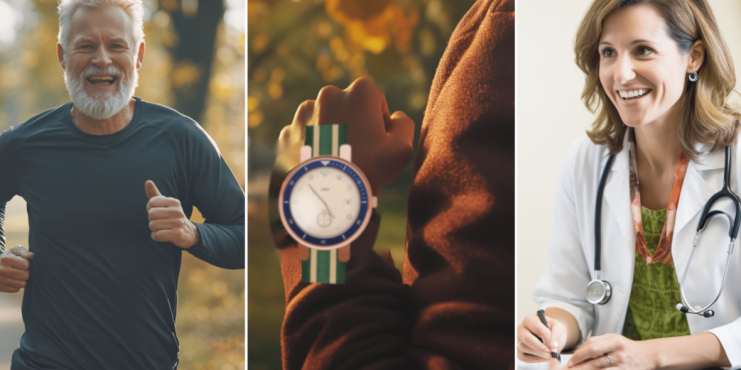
{"hour": 4, "minute": 53}
